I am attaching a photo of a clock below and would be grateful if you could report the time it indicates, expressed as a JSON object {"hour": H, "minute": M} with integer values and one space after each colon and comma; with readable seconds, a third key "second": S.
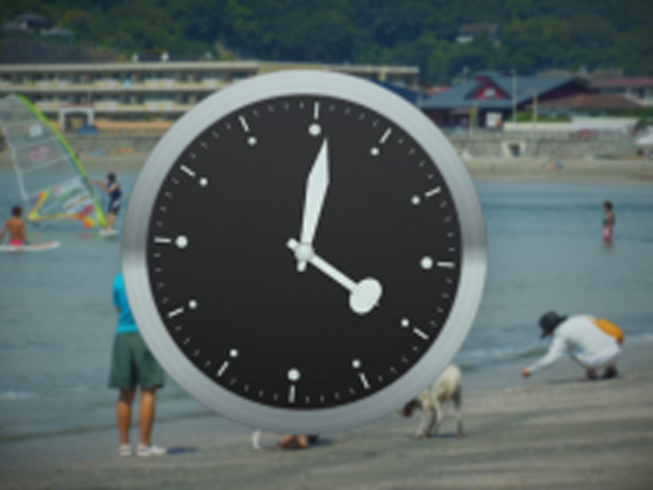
{"hour": 4, "minute": 1}
